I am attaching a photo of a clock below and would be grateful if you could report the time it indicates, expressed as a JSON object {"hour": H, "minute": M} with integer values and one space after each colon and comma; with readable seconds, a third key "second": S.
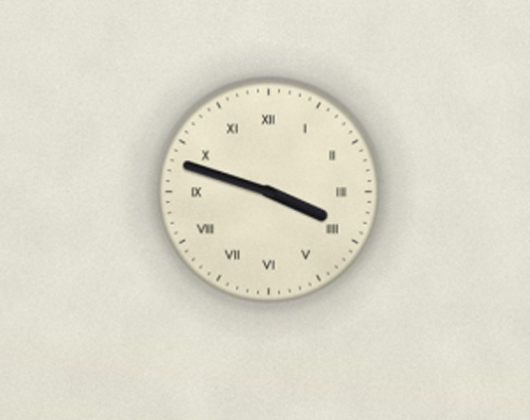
{"hour": 3, "minute": 48}
